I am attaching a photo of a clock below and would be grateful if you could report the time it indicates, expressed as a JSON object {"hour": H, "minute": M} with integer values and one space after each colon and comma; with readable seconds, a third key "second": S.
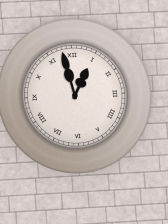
{"hour": 12, "minute": 58}
